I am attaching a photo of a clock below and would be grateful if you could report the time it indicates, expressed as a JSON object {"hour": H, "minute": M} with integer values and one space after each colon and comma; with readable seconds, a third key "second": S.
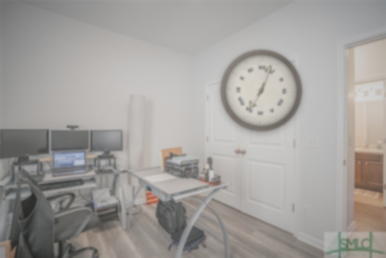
{"hour": 7, "minute": 3}
